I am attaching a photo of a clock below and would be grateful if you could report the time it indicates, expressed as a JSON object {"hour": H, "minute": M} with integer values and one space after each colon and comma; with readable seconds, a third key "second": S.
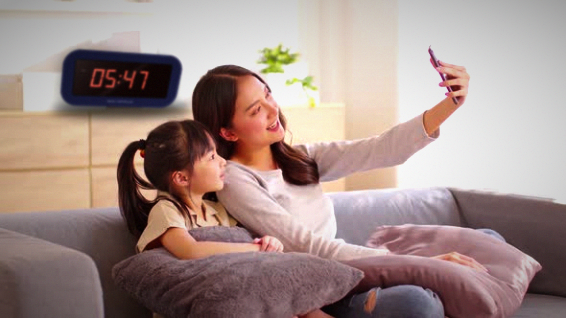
{"hour": 5, "minute": 47}
